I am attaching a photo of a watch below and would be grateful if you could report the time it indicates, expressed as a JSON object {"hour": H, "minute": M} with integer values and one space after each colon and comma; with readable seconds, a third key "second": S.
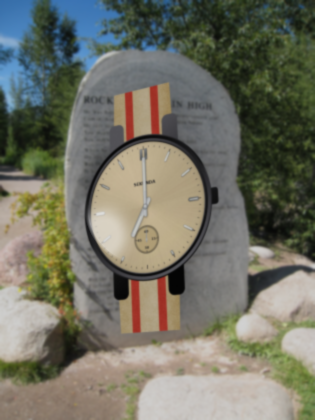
{"hour": 7, "minute": 0}
